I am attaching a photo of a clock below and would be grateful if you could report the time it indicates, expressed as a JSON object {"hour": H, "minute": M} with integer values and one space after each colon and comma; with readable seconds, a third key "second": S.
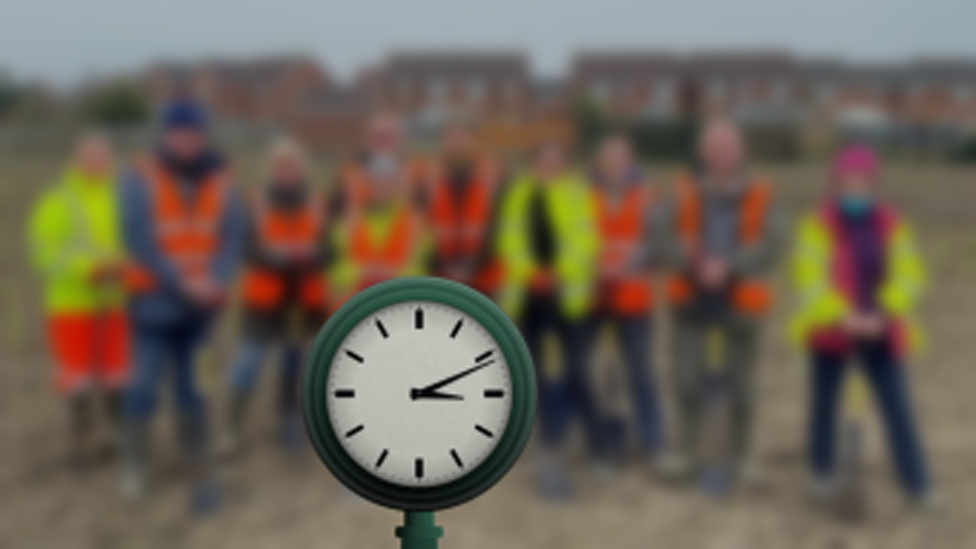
{"hour": 3, "minute": 11}
